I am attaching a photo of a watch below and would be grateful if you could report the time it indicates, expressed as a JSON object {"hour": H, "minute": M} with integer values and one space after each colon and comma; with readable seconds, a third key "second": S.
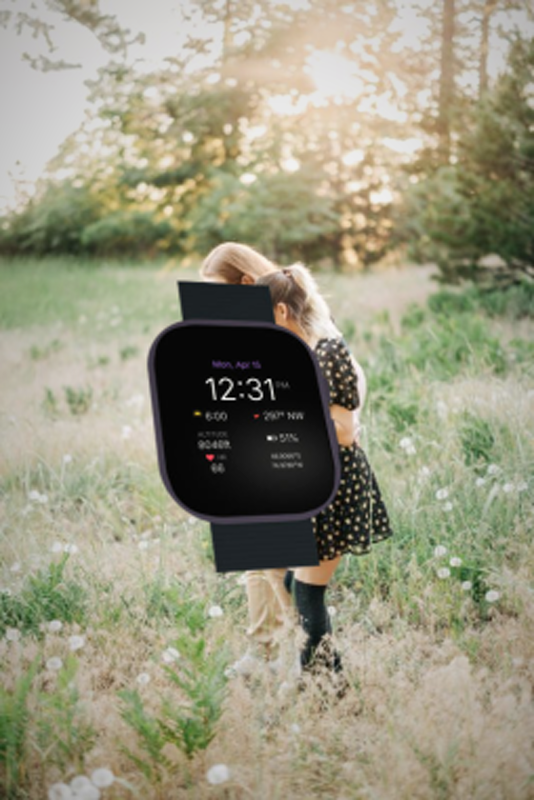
{"hour": 12, "minute": 31}
